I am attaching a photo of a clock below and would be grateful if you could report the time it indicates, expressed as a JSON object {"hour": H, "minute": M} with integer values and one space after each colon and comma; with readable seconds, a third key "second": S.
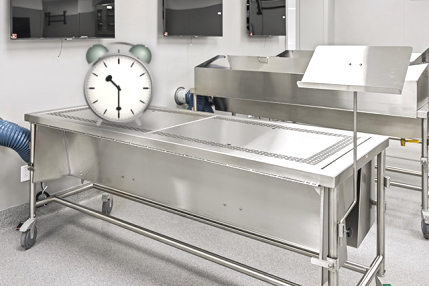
{"hour": 10, "minute": 30}
